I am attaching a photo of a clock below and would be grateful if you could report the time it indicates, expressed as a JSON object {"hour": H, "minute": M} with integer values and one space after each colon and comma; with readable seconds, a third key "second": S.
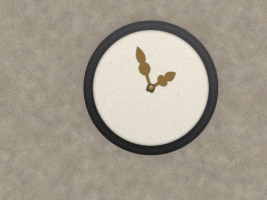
{"hour": 1, "minute": 57}
